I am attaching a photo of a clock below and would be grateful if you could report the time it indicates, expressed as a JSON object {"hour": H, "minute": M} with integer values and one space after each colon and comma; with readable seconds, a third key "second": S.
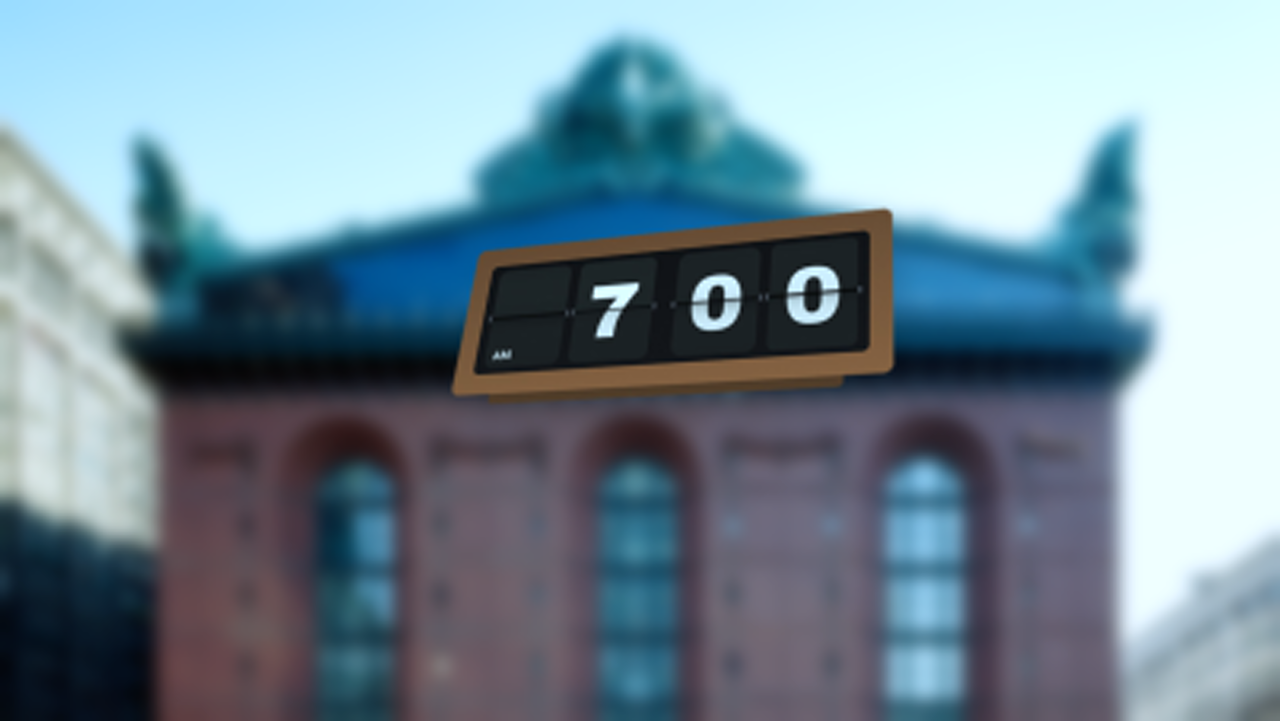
{"hour": 7, "minute": 0}
